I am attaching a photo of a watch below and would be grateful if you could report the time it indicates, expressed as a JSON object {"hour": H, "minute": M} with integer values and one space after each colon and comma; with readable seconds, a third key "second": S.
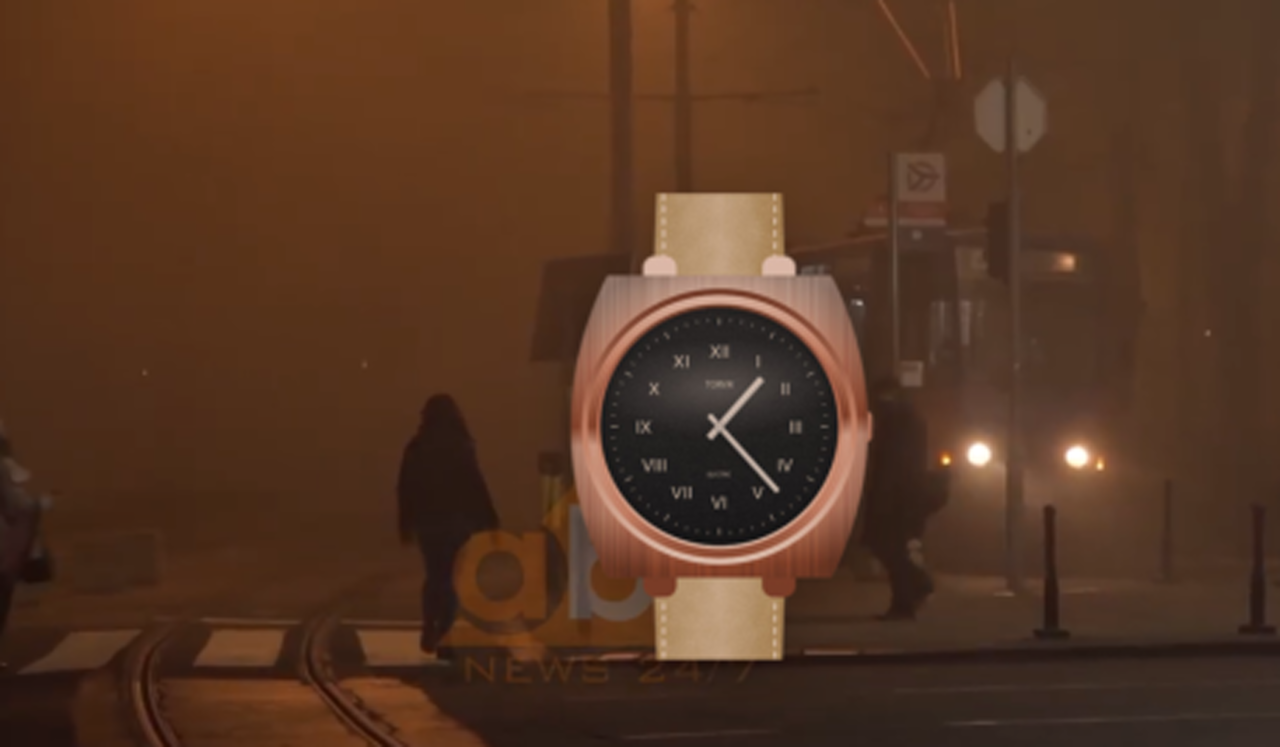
{"hour": 1, "minute": 23}
